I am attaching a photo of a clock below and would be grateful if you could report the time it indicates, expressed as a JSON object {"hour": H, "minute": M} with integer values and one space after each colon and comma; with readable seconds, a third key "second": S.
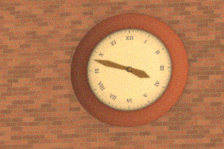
{"hour": 3, "minute": 48}
